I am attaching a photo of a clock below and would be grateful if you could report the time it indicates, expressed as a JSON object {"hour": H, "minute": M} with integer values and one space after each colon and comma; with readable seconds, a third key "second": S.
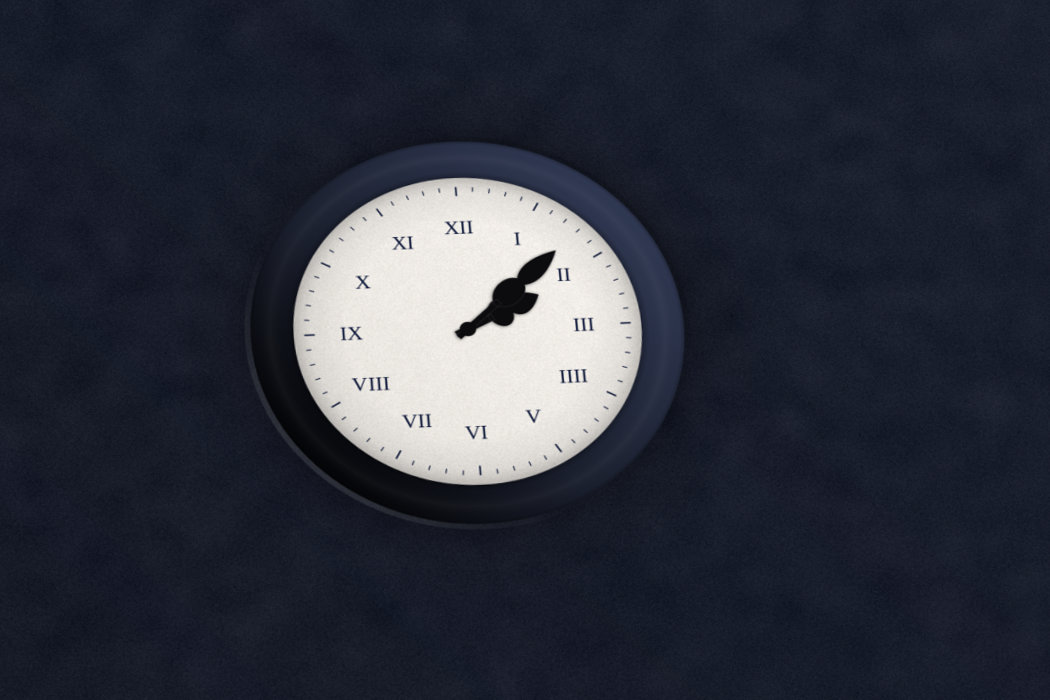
{"hour": 2, "minute": 8}
